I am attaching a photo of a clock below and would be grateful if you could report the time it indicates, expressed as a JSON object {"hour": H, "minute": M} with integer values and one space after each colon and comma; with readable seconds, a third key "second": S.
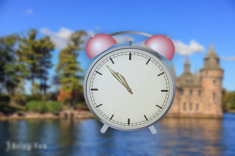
{"hour": 10, "minute": 53}
